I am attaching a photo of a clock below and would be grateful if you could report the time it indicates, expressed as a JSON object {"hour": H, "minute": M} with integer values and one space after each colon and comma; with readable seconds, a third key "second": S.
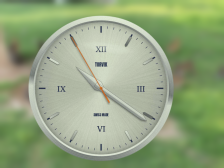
{"hour": 10, "minute": 20, "second": 55}
